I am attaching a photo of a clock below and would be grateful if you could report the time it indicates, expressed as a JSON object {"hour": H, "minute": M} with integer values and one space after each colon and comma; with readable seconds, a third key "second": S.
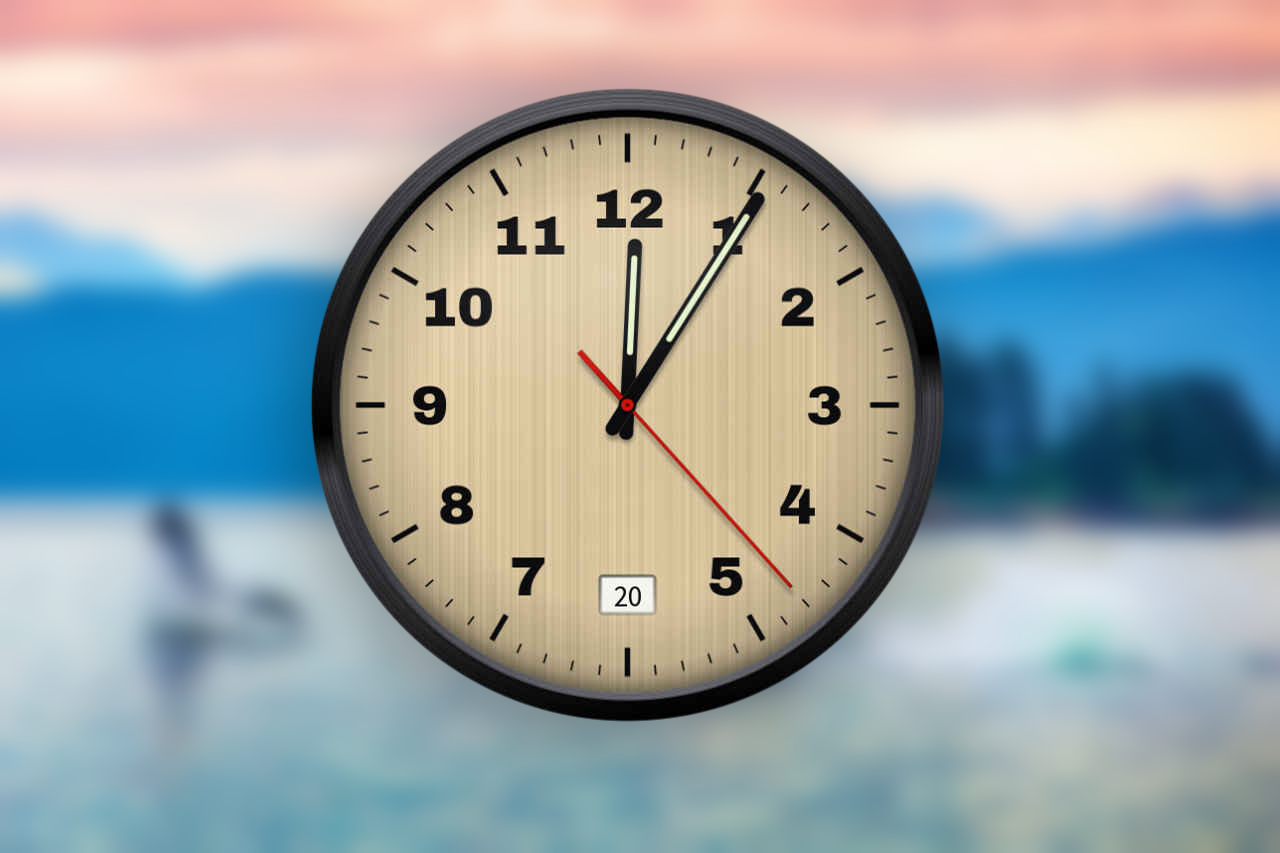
{"hour": 12, "minute": 5, "second": 23}
